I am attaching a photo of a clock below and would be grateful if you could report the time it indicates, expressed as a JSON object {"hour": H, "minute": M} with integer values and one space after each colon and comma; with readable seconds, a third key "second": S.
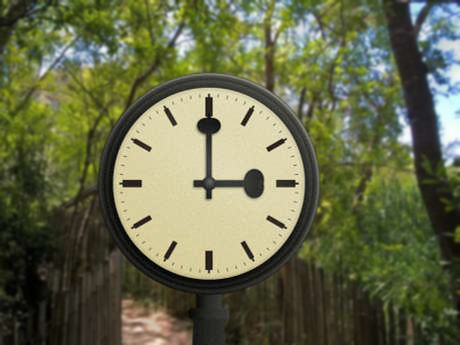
{"hour": 3, "minute": 0}
